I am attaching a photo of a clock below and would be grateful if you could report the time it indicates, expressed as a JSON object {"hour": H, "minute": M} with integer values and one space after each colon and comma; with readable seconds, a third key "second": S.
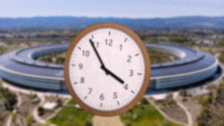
{"hour": 3, "minute": 54}
